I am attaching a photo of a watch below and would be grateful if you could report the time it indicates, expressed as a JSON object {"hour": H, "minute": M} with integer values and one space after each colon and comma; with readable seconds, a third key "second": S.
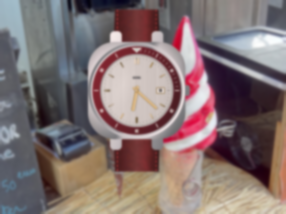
{"hour": 6, "minute": 22}
